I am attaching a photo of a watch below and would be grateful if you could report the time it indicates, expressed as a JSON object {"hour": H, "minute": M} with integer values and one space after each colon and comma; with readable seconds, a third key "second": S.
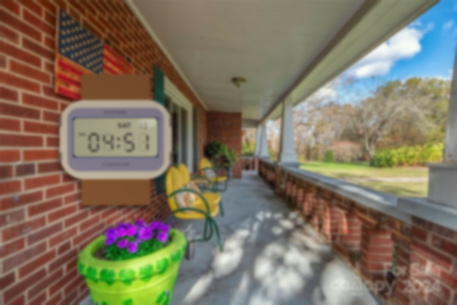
{"hour": 4, "minute": 51}
